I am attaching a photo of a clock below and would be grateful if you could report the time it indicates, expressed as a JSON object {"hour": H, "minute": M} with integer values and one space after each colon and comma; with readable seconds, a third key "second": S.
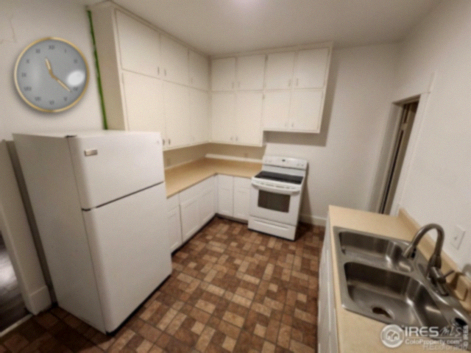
{"hour": 11, "minute": 22}
